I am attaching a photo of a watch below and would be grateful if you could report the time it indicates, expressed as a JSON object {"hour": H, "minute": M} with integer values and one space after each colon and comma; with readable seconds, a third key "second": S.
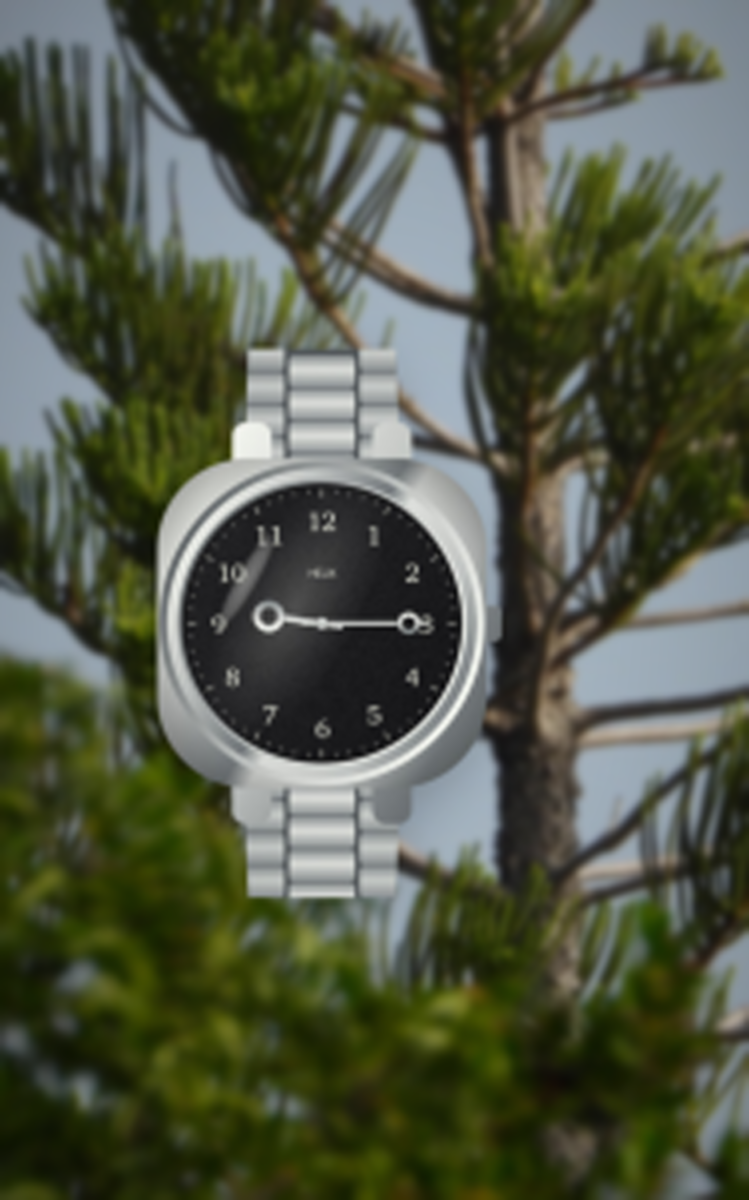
{"hour": 9, "minute": 15}
